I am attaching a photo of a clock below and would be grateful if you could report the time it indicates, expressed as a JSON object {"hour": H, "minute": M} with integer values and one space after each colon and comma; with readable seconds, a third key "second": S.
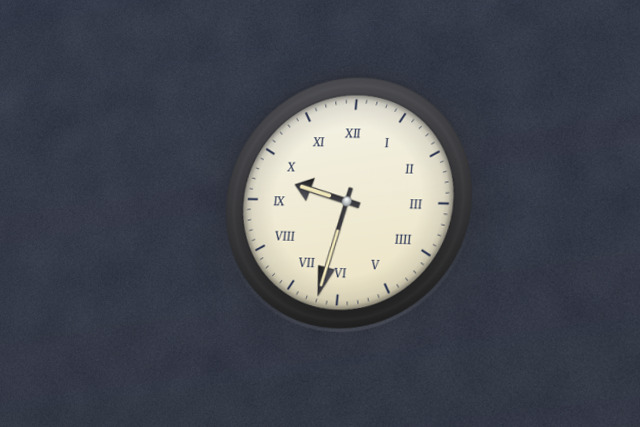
{"hour": 9, "minute": 32}
